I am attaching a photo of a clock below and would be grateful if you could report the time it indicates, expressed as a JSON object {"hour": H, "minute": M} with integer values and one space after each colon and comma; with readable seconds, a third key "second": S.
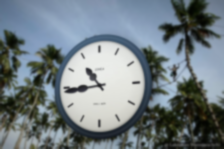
{"hour": 10, "minute": 44}
